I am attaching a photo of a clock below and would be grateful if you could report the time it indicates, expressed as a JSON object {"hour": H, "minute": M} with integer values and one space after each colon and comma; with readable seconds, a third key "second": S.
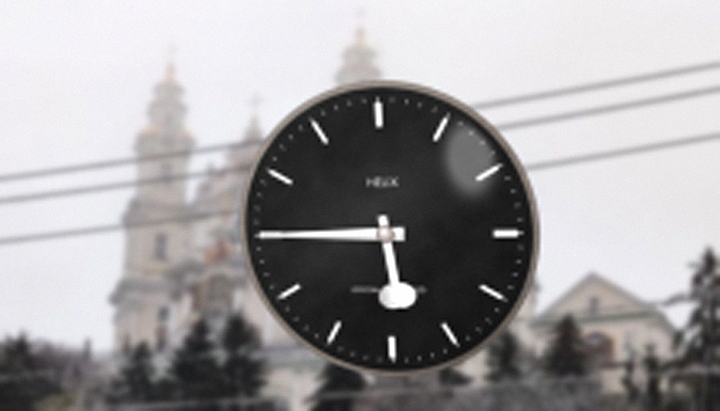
{"hour": 5, "minute": 45}
